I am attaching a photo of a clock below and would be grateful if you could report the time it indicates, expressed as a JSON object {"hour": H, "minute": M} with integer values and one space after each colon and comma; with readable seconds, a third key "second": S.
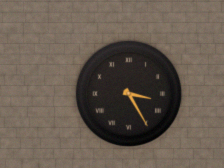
{"hour": 3, "minute": 25}
